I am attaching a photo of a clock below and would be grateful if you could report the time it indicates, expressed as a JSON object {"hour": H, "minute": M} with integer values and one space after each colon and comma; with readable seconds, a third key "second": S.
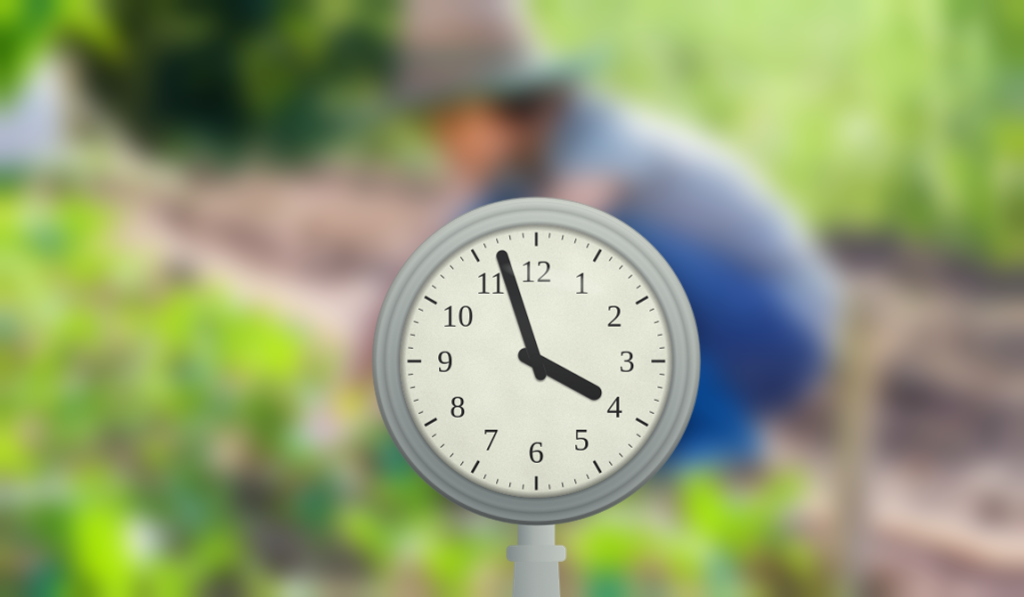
{"hour": 3, "minute": 57}
